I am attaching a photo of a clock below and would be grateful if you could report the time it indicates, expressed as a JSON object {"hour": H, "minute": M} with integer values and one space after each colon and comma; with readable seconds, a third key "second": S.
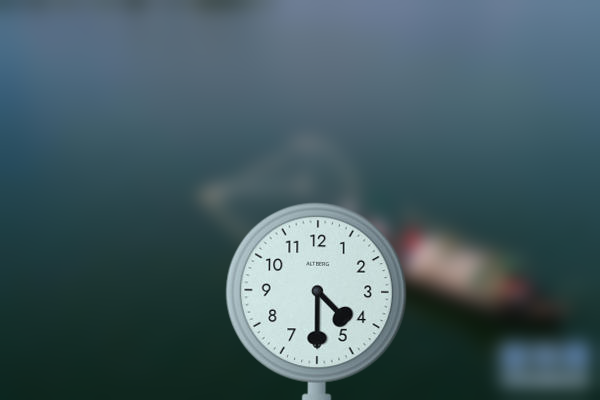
{"hour": 4, "minute": 30}
